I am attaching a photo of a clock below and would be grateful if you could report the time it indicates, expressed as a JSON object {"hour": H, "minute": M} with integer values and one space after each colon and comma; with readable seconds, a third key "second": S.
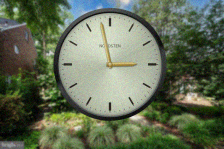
{"hour": 2, "minute": 58}
